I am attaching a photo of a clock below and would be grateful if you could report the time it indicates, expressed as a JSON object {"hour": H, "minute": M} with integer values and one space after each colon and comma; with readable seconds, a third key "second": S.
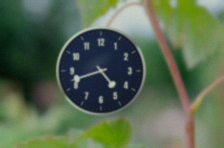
{"hour": 4, "minute": 42}
